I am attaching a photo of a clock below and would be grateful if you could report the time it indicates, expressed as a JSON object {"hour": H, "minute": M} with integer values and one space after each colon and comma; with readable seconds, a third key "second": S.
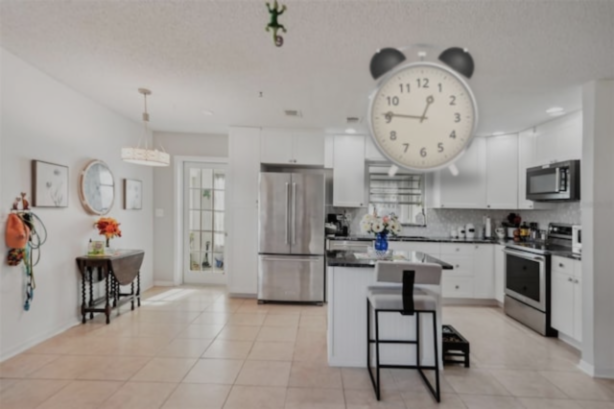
{"hour": 12, "minute": 46}
